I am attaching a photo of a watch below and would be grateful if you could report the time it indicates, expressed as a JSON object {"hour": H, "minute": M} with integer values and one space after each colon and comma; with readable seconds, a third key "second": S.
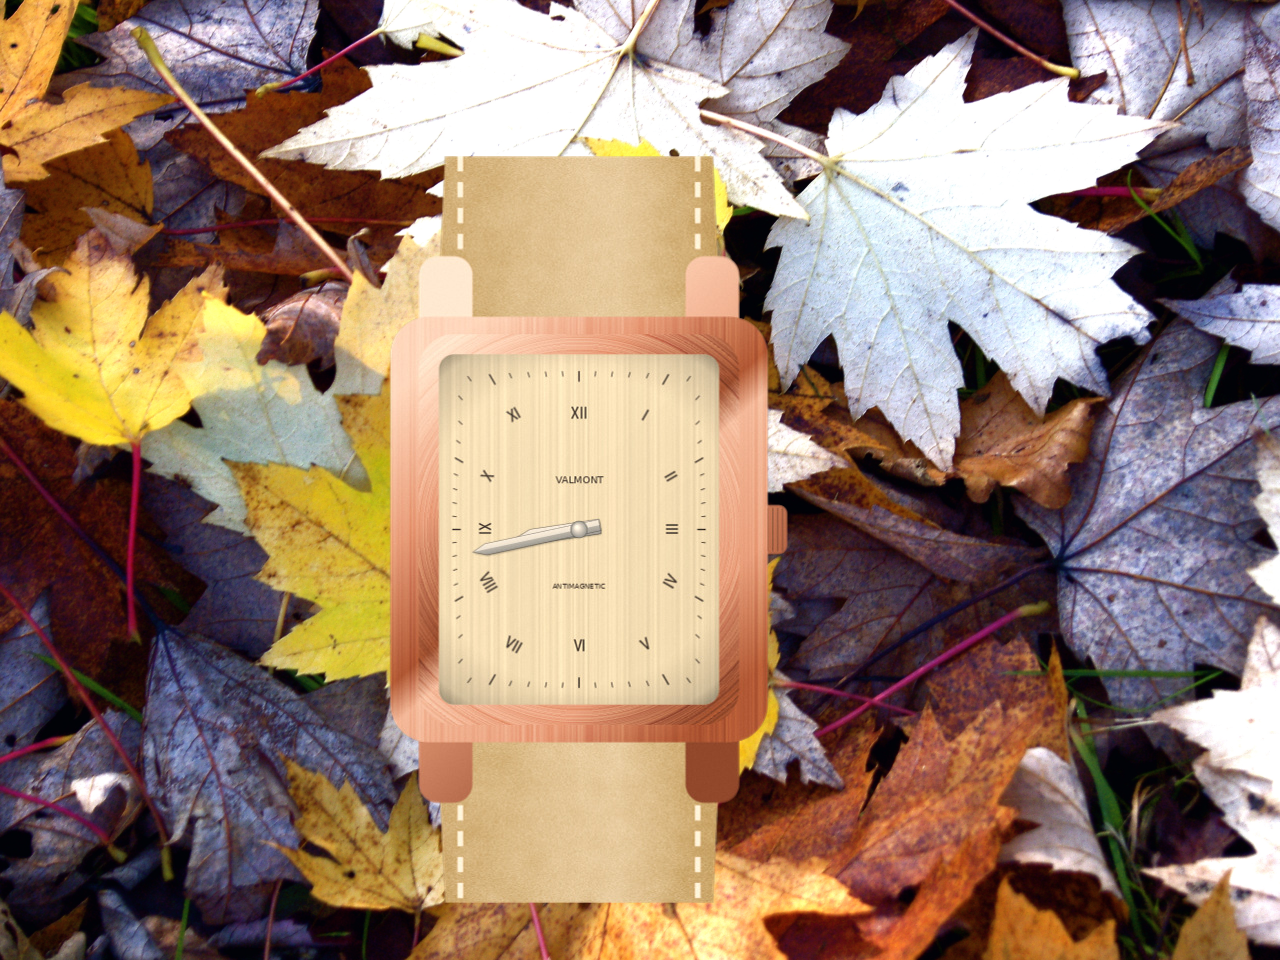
{"hour": 8, "minute": 43}
